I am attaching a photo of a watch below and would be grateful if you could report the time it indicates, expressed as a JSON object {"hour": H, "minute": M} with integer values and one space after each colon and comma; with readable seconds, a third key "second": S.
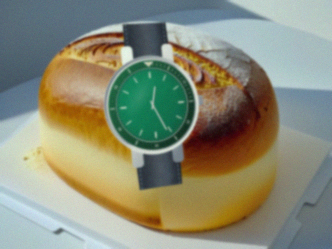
{"hour": 12, "minute": 26}
